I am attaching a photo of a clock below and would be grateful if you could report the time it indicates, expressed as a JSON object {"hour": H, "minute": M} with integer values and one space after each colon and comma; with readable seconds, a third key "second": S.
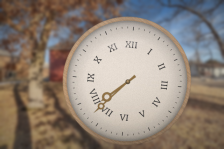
{"hour": 7, "minute": 37}
